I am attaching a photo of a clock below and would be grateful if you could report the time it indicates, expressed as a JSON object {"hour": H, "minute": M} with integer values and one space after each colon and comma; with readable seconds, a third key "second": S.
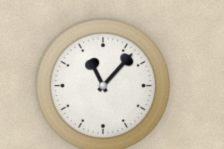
{"hour": 11, "minute": 7}
